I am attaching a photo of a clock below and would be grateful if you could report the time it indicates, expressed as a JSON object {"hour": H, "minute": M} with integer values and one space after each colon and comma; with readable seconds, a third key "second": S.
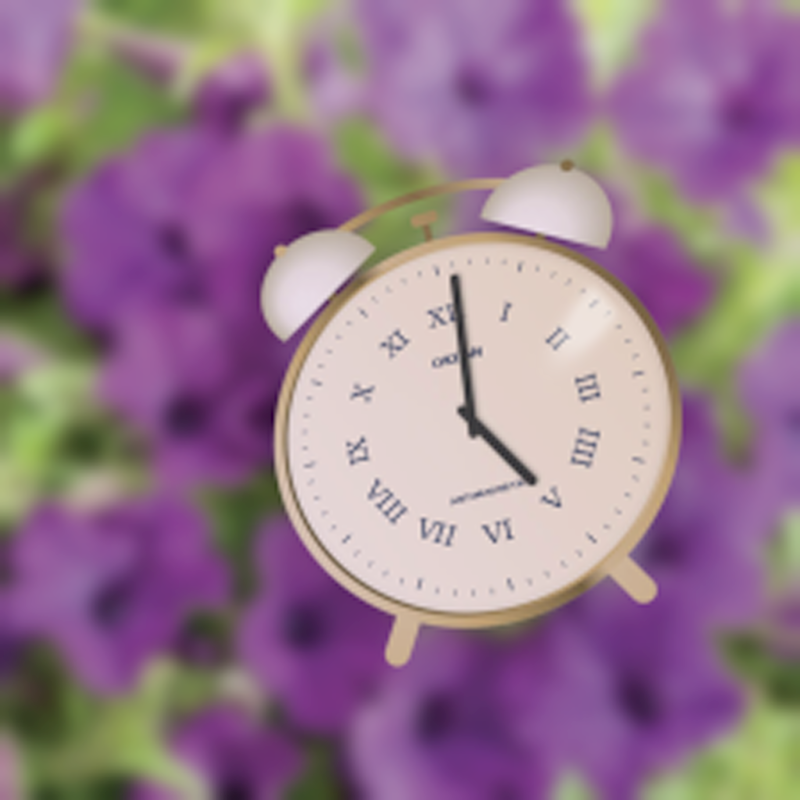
{"hour": 5, "minute": 1}
